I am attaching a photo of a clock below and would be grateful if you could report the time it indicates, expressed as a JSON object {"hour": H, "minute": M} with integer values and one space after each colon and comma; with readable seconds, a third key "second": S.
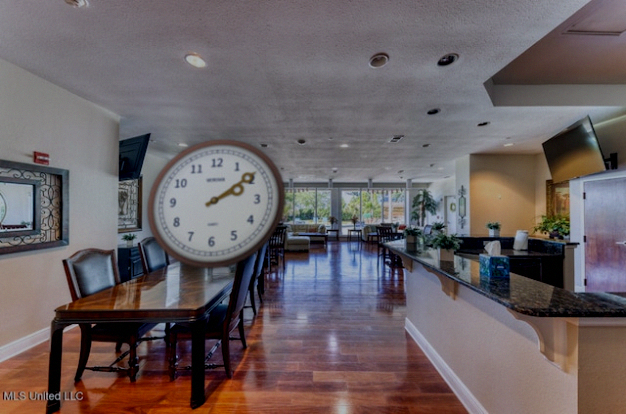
{"hour": 2, "minute": 9}
